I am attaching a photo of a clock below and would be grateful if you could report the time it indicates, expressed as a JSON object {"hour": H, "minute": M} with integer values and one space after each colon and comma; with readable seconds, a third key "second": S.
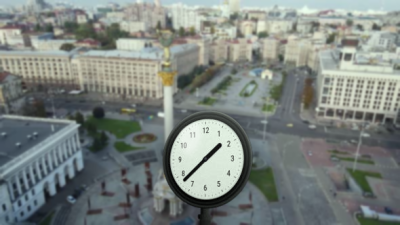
{"hour": 1, "minute": 38}
